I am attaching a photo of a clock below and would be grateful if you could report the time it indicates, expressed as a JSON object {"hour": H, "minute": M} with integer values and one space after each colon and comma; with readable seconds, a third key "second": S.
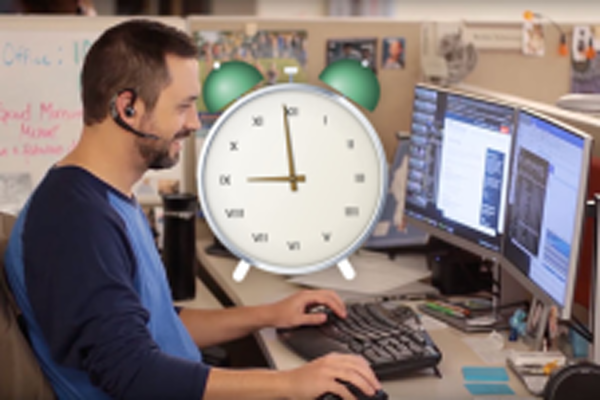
{"hour": 8, "minute": 59}
